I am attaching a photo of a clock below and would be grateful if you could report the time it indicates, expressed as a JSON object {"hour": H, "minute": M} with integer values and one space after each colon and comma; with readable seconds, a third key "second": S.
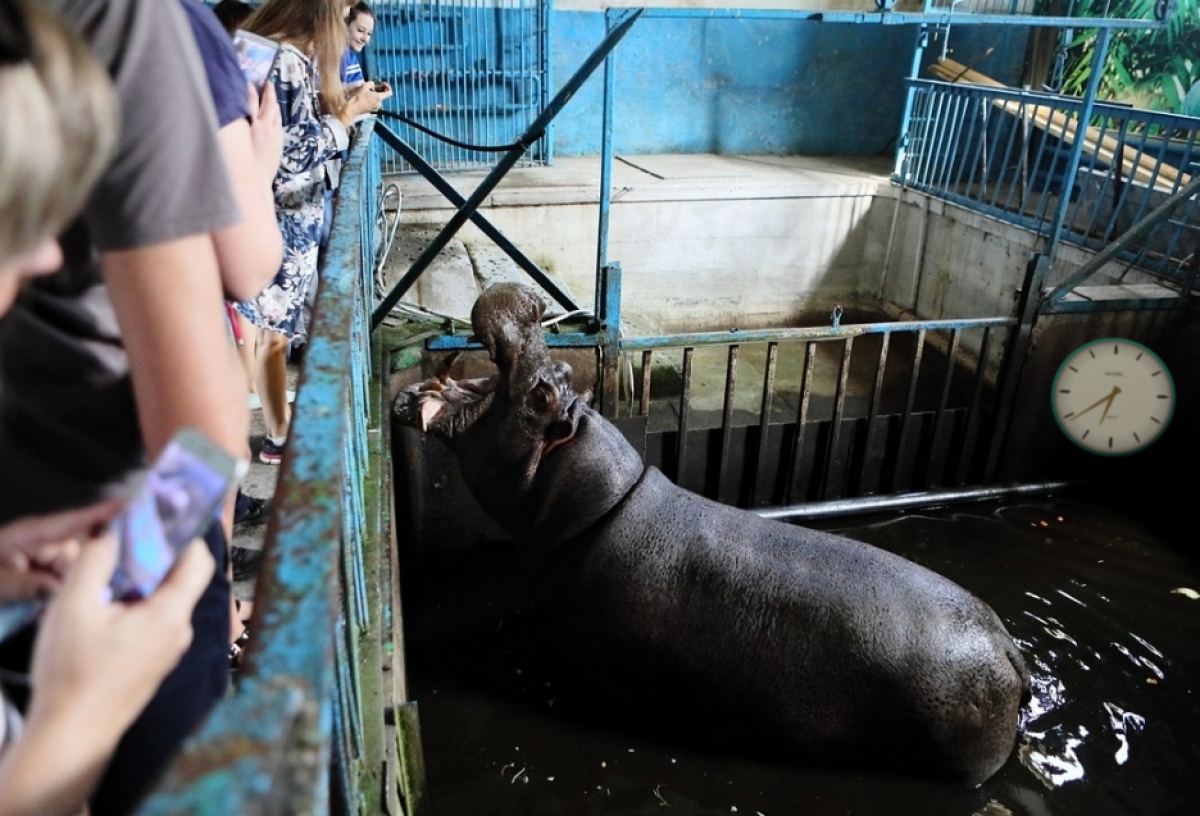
{"hour": 6, "minute": 39}
